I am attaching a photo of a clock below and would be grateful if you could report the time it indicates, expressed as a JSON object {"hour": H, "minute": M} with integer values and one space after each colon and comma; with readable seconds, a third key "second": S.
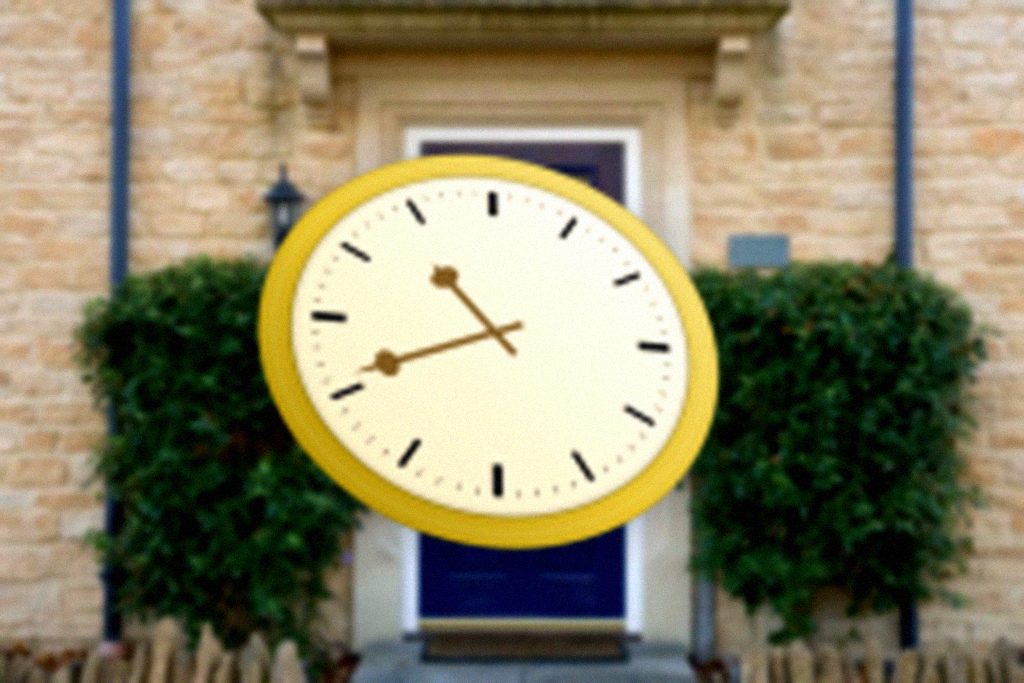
{"hour": 10, "minute": 41}
